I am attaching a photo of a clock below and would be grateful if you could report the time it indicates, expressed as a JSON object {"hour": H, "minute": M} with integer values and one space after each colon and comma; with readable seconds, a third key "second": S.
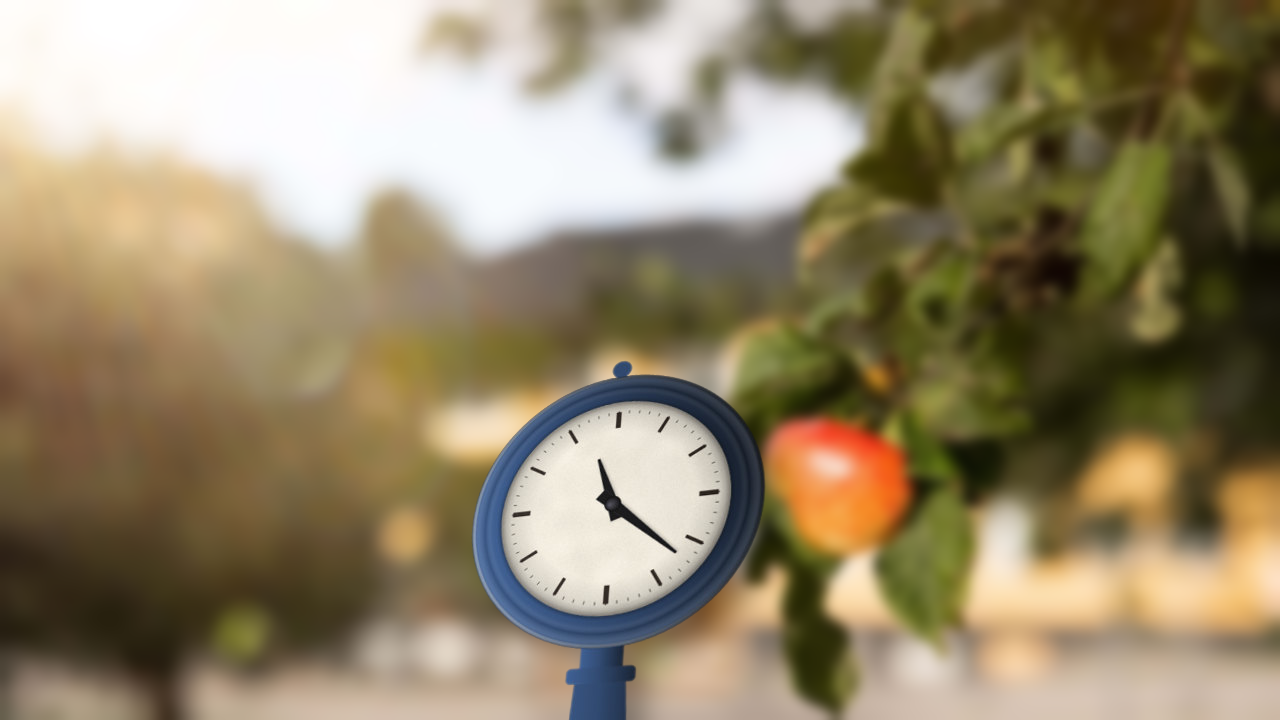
{"hour": 11, "minute": 22}
